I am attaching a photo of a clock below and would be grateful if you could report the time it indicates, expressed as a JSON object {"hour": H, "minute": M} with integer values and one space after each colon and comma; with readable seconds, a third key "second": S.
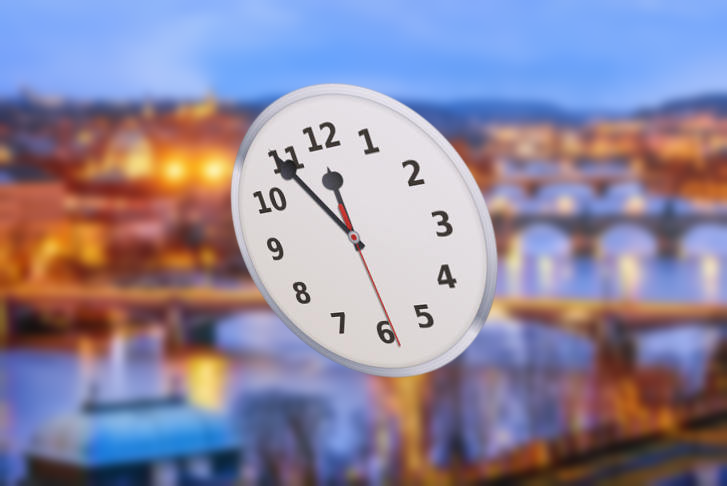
{"hour": 11, "minute": 54, "second": 29}
